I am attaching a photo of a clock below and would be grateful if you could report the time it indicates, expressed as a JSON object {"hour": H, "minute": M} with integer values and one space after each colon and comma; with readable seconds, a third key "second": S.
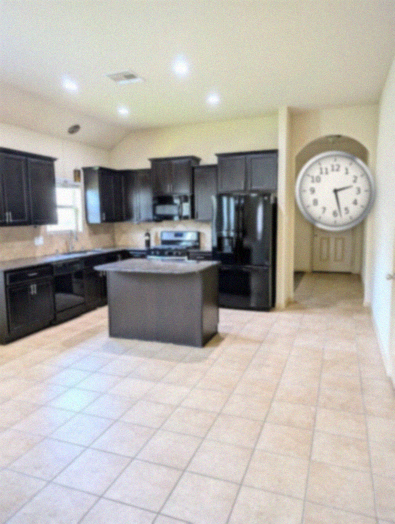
{"hour": 2, "minute": 28}
